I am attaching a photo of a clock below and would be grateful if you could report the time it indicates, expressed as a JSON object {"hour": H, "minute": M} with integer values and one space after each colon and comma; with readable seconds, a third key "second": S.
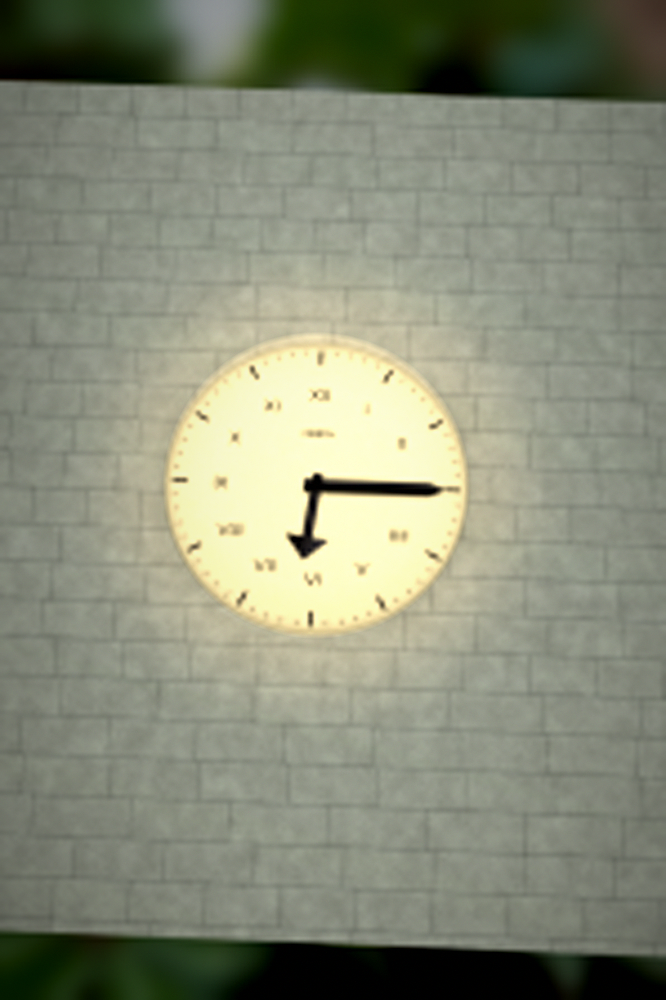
{"hour": 6, "minute": 15}
